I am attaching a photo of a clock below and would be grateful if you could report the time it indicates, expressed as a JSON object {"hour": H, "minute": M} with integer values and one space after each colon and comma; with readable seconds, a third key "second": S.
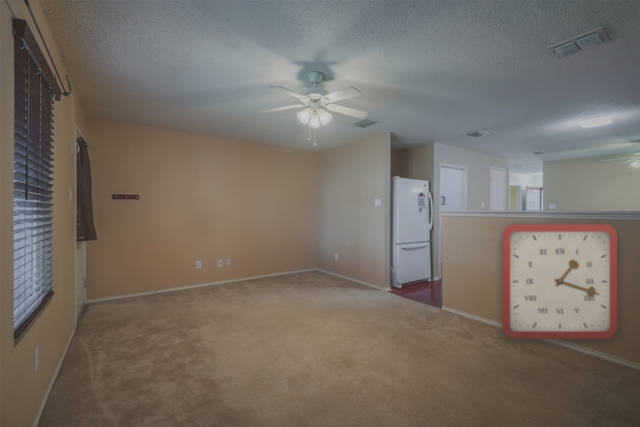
{"hour": 1, "minute": 18}
